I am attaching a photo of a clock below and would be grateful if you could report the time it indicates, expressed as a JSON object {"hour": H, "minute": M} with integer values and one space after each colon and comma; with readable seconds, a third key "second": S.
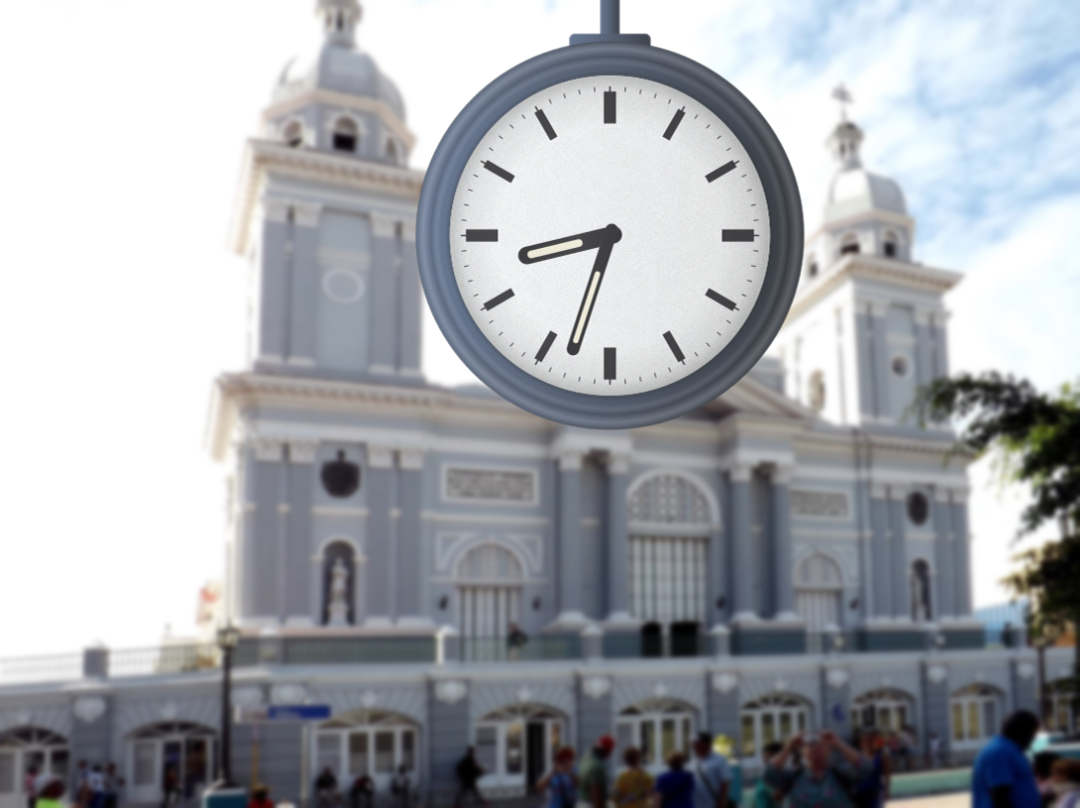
{"hour": 8, "minute": 33}
